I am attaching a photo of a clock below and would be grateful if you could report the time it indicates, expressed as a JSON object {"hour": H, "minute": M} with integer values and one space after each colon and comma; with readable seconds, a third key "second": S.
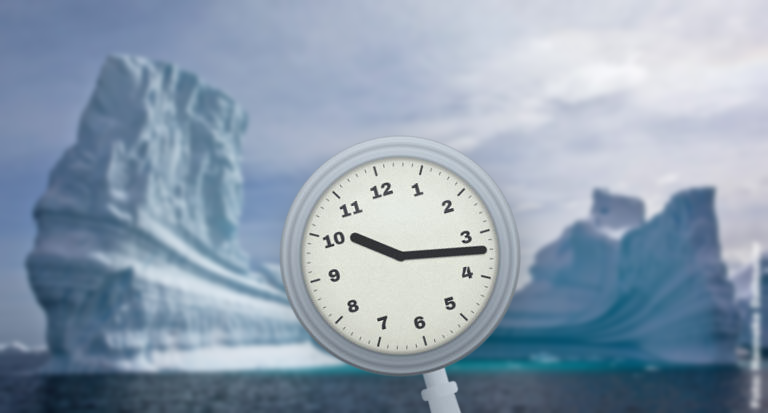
{"hour": 10, "minute": 17}
